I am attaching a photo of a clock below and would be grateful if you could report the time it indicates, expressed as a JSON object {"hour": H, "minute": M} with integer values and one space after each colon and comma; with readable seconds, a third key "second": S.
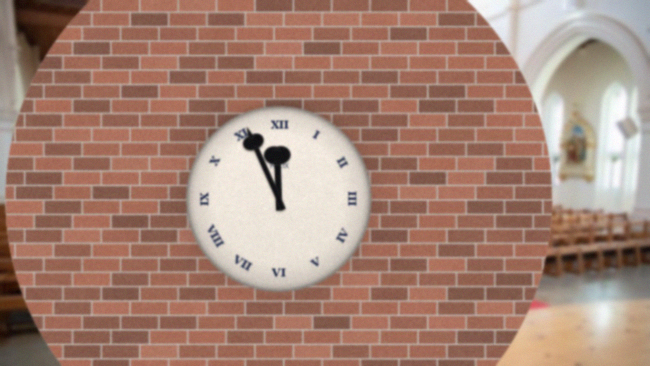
{"hour": 11, "minute": 56}
